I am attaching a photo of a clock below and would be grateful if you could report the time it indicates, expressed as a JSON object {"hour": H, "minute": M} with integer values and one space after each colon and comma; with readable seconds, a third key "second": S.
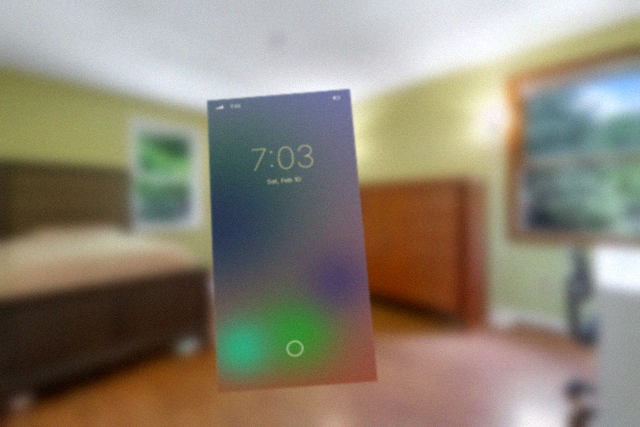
{"hour": 7, "minute": 3}
